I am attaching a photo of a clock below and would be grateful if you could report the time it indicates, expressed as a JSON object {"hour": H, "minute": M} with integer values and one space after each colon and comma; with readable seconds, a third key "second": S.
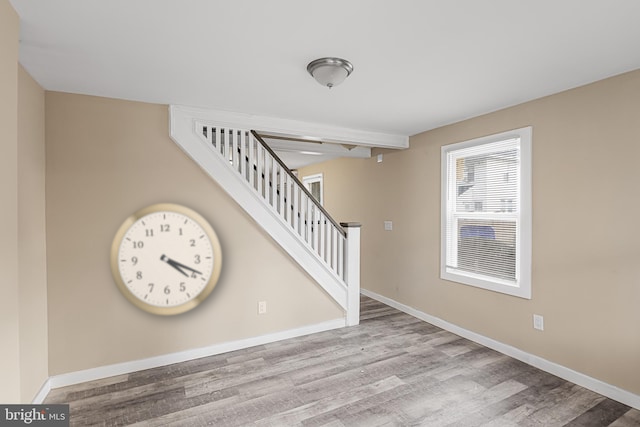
{"hour": 4, "minute": 19}
